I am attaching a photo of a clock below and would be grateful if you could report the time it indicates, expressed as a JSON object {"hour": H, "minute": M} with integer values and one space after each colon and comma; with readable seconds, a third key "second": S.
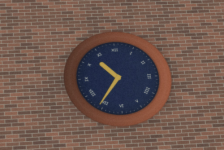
{"hour": 10, "minute": 36}
